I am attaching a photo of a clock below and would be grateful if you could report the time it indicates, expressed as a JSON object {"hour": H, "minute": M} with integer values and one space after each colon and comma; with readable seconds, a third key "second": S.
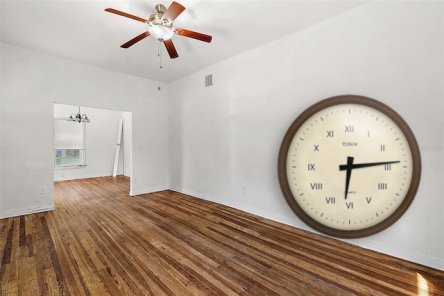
{"hour": 6, "minute": 14}
